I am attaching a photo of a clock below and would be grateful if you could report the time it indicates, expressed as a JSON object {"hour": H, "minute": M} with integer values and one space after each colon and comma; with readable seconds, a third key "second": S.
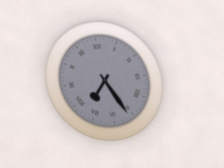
{"hour": 7, "minute": 26}
